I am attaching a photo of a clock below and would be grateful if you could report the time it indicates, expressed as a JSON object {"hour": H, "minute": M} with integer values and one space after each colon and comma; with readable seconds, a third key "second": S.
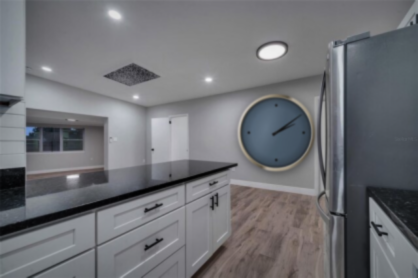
{"hour": 2, "minute": 9}
